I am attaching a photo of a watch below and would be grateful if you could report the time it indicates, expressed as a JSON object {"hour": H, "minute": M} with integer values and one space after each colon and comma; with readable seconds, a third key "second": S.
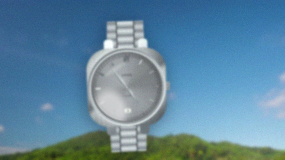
{"hour": 4, "minute": 54}
